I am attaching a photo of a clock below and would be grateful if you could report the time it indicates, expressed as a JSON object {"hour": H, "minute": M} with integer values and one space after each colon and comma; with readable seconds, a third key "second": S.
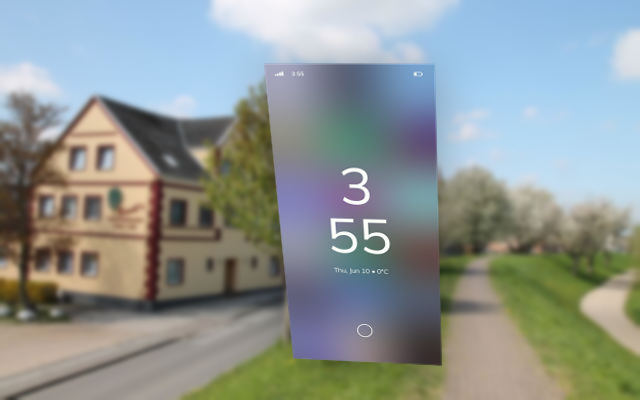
{"hour": 3, "minute": 55}
